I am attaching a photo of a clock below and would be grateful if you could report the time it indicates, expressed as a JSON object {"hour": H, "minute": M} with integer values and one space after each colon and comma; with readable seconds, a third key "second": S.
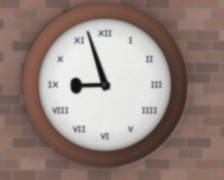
{"hour": 8, "minute": 57}
